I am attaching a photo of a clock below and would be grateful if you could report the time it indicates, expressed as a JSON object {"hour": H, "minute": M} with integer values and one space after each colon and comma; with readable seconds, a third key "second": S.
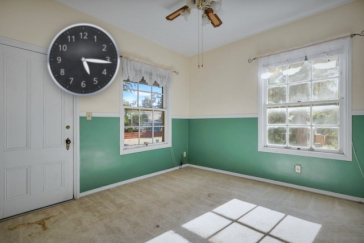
{"hour": 5, "minute": 16}
